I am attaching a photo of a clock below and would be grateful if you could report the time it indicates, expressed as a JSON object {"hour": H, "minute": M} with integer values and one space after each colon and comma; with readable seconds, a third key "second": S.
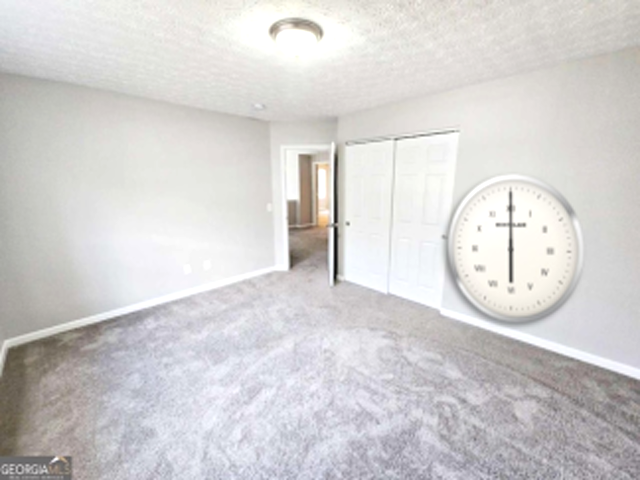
{"hour": 6, "minute": 0}
